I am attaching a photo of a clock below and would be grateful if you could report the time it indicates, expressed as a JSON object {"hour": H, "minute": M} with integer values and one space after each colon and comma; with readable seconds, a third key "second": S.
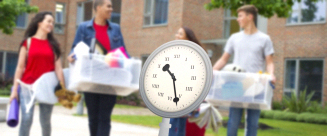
{"hour": 10, "minute": 27}
